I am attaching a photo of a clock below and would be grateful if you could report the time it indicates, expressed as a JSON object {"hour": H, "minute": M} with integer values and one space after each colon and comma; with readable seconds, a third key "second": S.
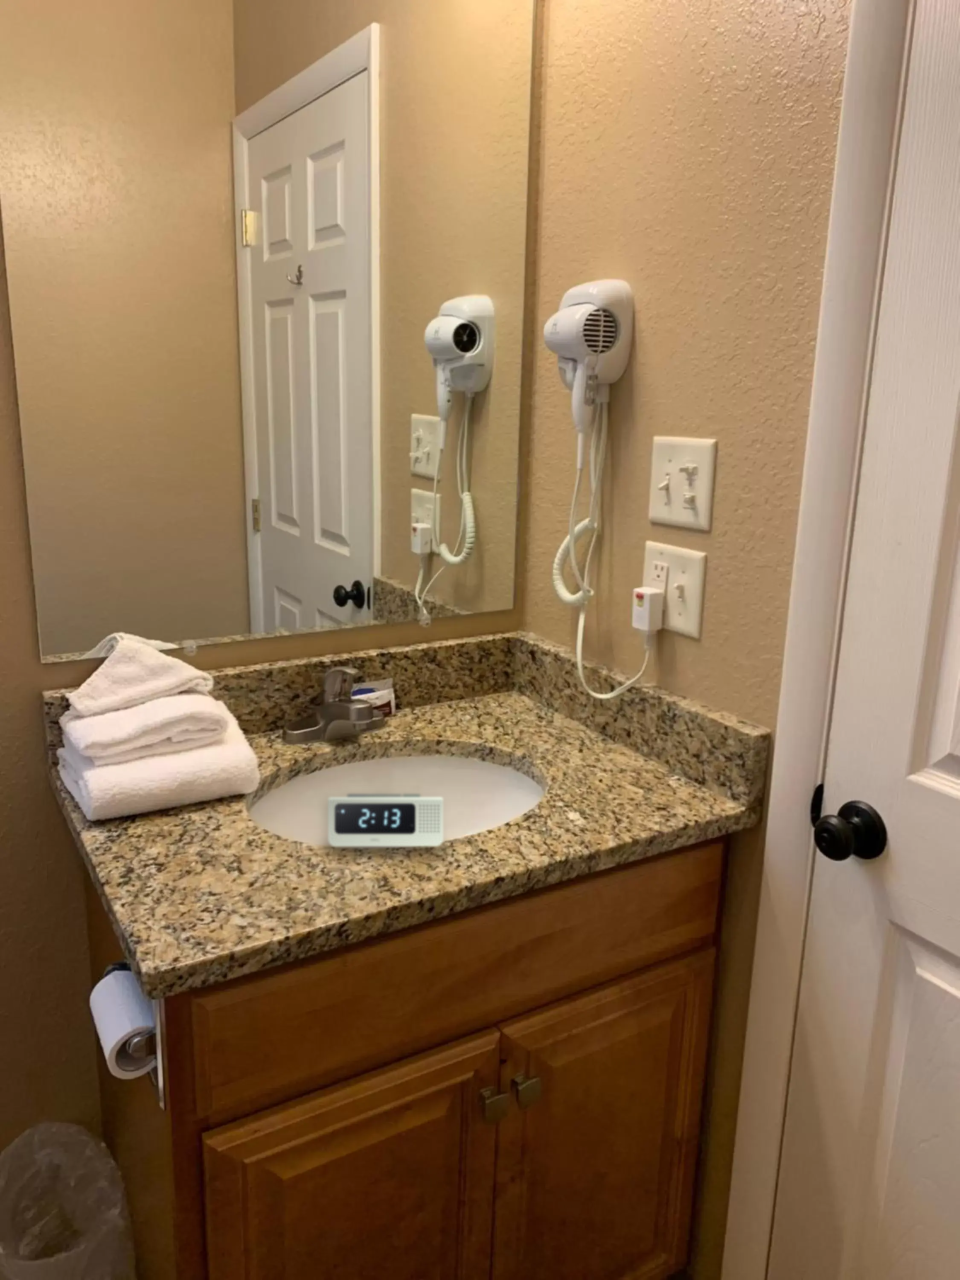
{"hour": 2, "minute": 13}
